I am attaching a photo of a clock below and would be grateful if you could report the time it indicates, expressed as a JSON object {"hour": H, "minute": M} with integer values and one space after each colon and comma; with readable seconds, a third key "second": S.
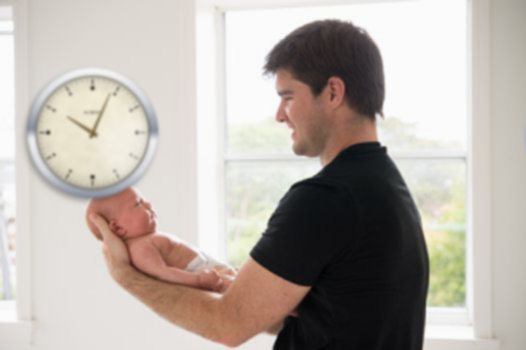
{"hour": 10, "minute": 4}
